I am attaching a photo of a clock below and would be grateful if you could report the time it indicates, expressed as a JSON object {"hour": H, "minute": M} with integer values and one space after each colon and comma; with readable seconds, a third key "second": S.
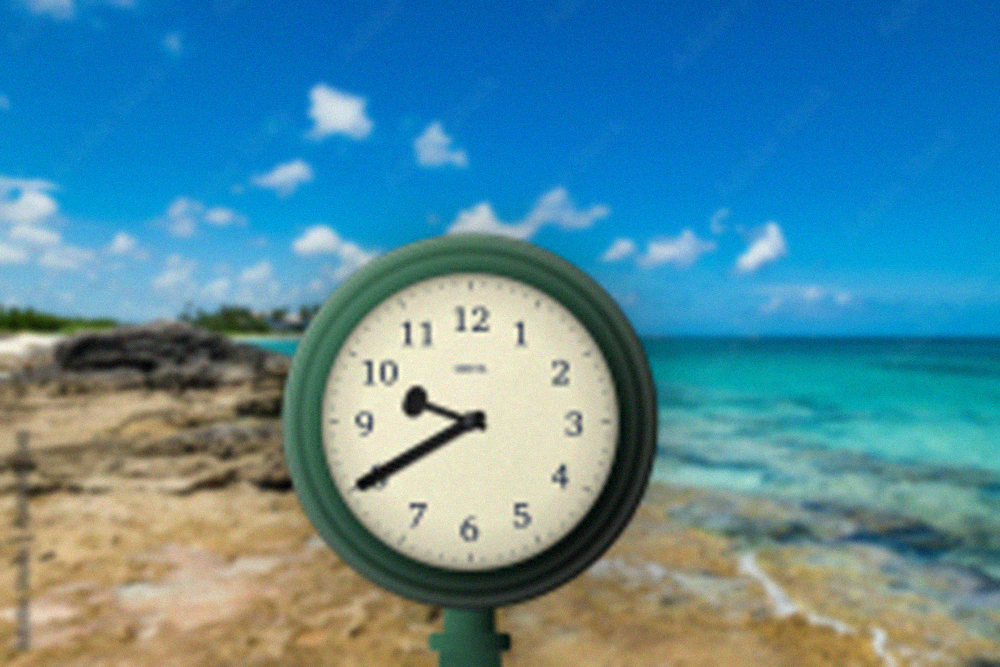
{"hour": 9, "minute": 40}
